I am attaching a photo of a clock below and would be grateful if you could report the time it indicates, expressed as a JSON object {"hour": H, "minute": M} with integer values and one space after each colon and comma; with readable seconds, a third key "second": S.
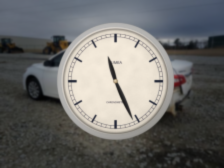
{"hour": 11, "minute": 26}
